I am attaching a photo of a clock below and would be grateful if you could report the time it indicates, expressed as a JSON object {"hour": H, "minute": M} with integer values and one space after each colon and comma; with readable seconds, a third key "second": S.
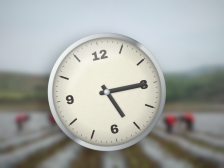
{"hour": 5, "minute": 15}
